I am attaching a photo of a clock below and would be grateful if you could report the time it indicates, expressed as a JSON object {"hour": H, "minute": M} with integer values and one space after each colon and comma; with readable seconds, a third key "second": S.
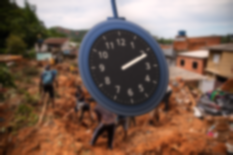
{"hour": 2, "minute": 11}
